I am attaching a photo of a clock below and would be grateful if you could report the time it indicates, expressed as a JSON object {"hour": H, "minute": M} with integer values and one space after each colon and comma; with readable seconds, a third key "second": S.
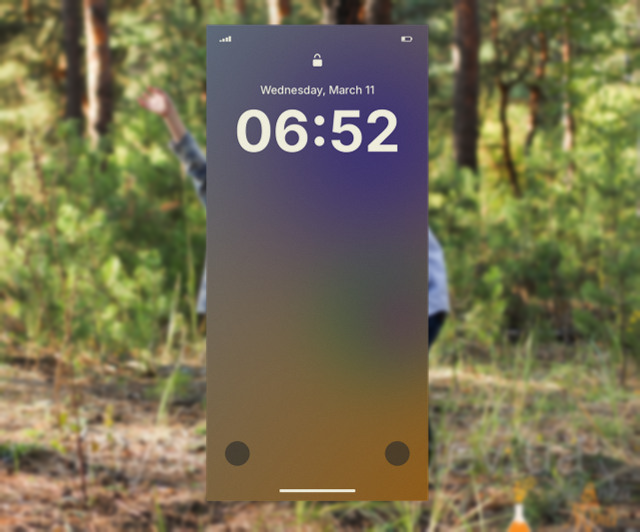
{"hour": 6, "minute": 52}
